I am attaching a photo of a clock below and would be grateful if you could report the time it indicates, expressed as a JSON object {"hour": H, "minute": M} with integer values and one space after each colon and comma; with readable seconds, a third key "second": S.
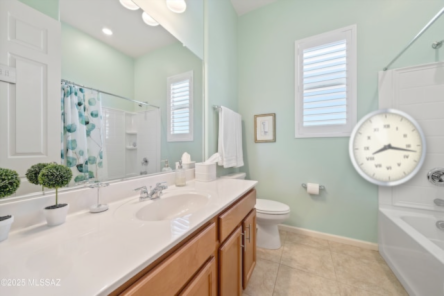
{"hour": 8, "minute": 17}
